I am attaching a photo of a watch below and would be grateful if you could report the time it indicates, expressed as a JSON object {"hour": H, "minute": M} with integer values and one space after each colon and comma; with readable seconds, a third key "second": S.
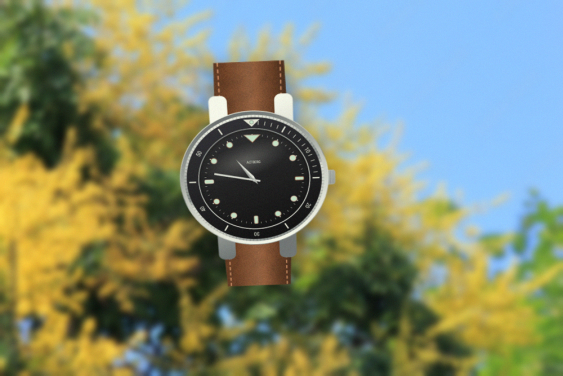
{"hour": 10, "minute": 47}
